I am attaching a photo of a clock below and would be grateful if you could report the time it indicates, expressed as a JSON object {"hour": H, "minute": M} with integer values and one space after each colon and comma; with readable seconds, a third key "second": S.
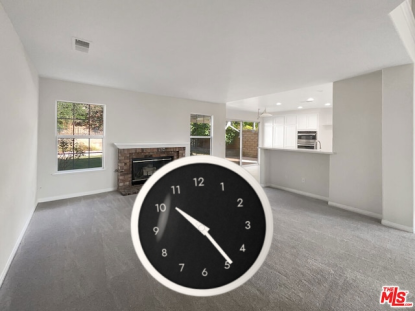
{"hour": 10, "minute": 24}
